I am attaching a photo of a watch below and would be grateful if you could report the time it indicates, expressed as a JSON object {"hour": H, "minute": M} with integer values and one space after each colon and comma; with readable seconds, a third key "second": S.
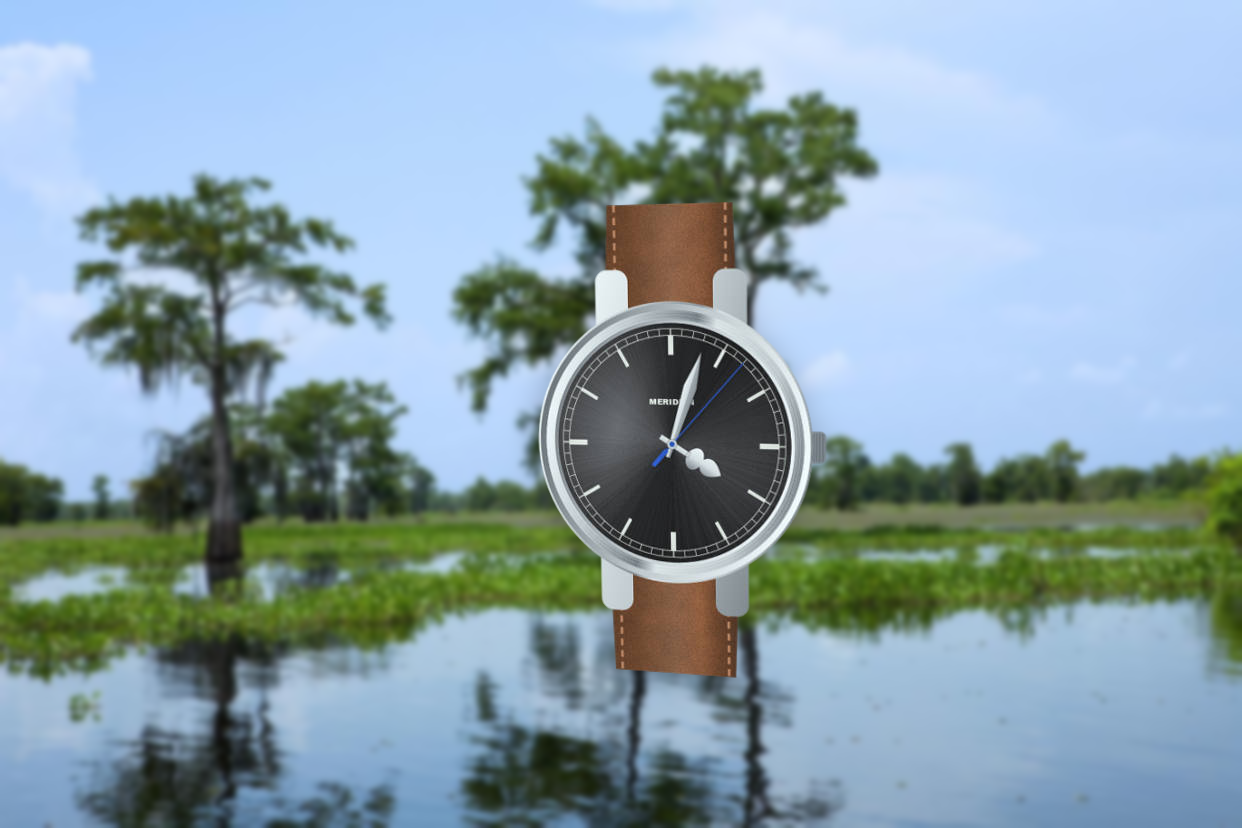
{"hour": 4, "minute": 3, "second": 7}
